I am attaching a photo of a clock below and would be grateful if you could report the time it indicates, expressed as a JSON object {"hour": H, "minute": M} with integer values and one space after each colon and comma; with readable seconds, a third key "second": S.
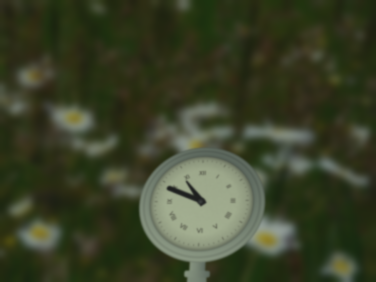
{"hour": 10, "minute": 49}
